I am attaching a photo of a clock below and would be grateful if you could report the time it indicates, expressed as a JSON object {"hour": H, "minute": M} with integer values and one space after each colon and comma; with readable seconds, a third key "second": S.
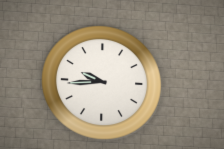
{"hour": 9, "minute": 44}
